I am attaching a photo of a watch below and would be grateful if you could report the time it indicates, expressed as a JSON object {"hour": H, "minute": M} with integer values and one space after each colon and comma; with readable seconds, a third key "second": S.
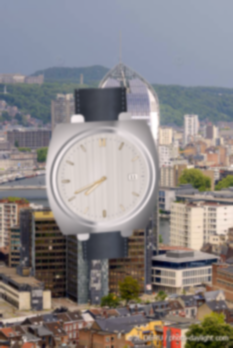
{"hour": 7, "minute": 41}
